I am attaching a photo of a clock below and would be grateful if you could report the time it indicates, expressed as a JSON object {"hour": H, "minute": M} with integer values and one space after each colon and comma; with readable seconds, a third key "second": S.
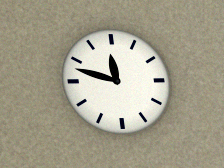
{"hour": 11, "minute": 48}
